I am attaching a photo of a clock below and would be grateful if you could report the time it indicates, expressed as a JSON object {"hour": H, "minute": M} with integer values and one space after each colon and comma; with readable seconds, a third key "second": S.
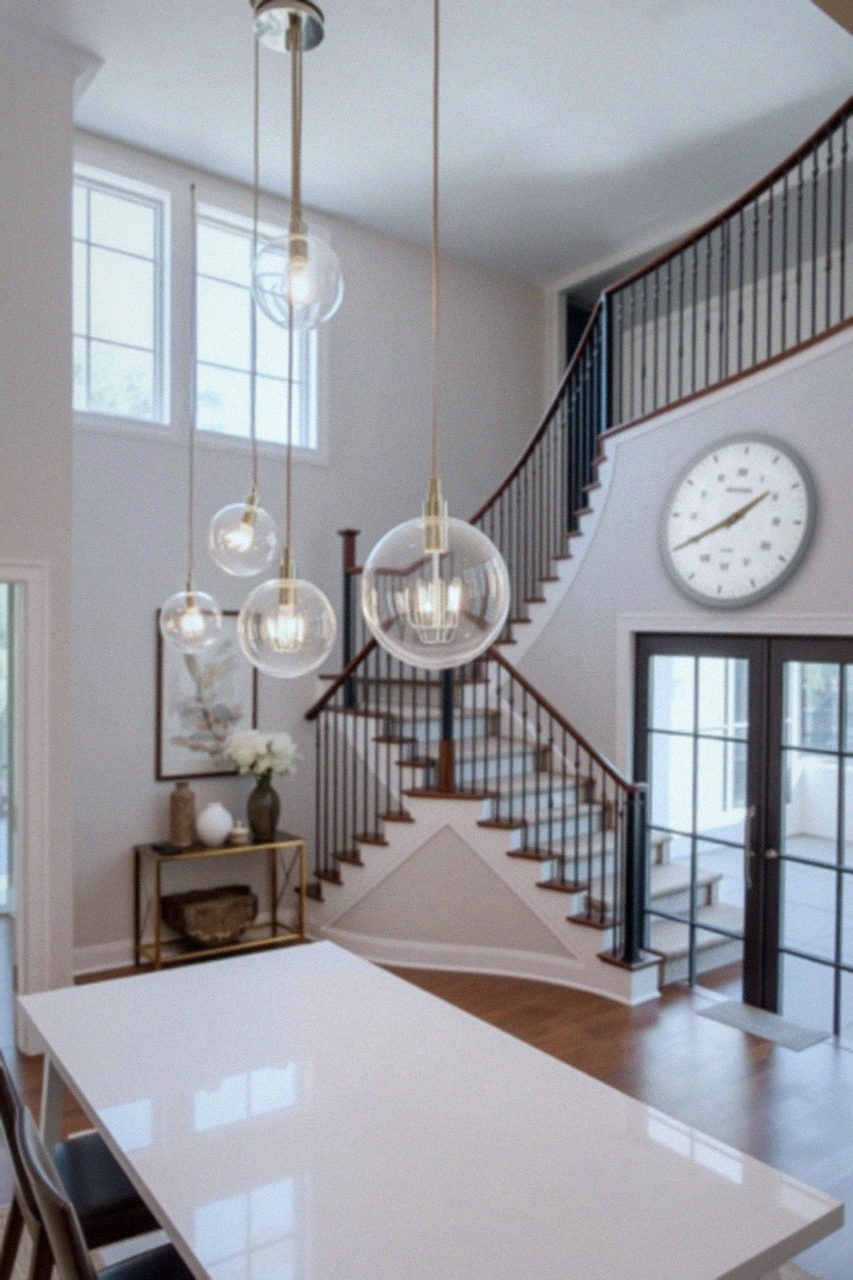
{"hour": 1, "minute": 40}
